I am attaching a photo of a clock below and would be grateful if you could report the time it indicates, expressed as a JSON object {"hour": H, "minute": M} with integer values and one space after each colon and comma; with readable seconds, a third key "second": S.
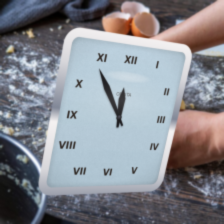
{"hour": 11, "minute": 54}
